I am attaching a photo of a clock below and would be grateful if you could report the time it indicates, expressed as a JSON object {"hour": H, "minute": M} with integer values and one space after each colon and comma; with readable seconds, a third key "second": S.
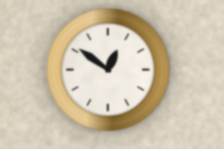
{"hour": 12, "minute": 51}
